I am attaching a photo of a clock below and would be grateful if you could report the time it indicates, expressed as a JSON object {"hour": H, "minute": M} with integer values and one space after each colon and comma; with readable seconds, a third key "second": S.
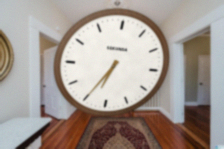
{"hour": 6, "minute": 35}
